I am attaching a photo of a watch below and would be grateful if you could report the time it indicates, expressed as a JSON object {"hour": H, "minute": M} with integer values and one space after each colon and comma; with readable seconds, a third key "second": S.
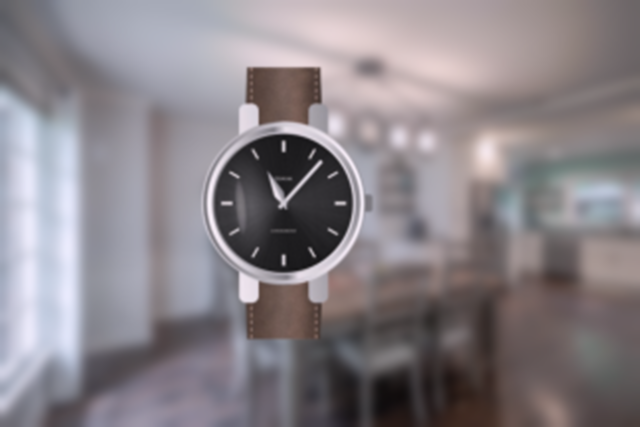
{"hour": 11, "minute": 7}
